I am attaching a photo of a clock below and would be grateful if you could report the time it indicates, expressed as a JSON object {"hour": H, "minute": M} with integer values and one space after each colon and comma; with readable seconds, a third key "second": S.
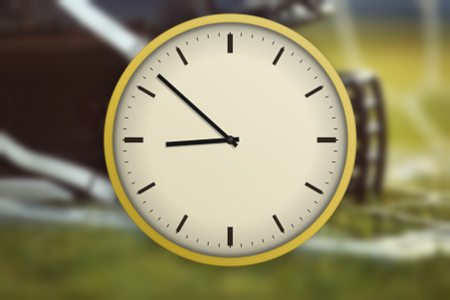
{"hour": 8, "minute": 52}
